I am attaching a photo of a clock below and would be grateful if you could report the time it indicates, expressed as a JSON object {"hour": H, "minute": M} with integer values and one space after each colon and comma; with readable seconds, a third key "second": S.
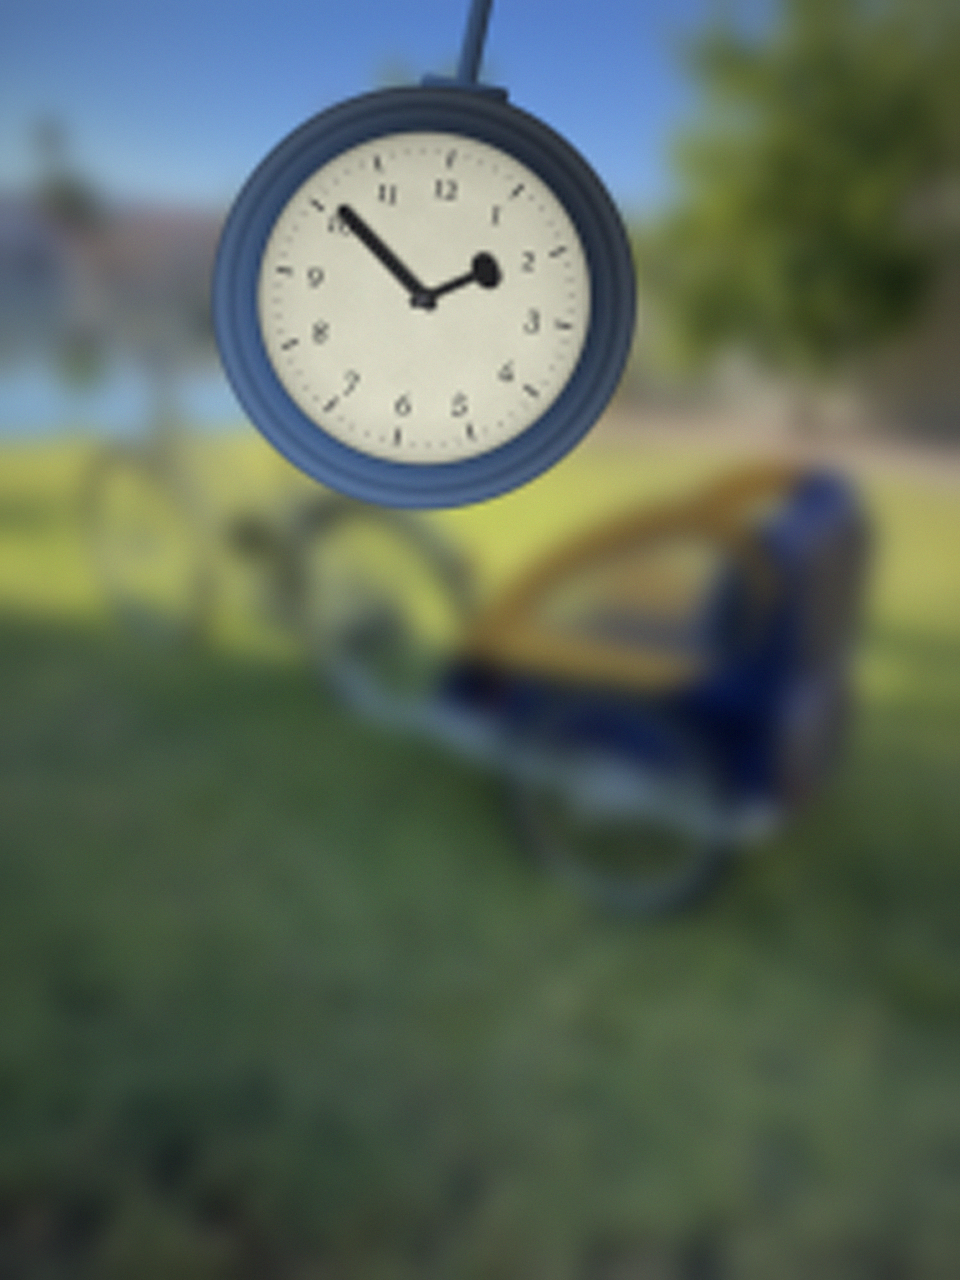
{"hour": 1, "minute": 51}
